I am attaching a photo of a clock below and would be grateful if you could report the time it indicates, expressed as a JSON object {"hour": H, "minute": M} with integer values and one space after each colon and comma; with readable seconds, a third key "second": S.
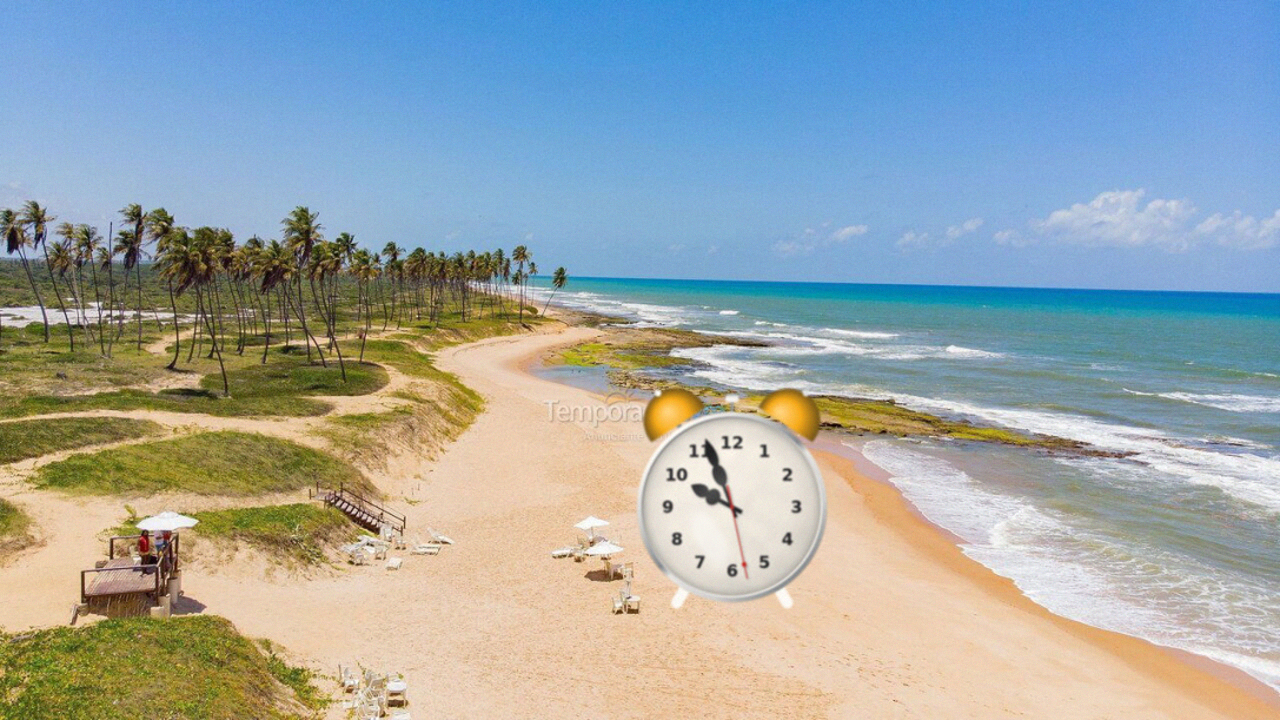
{"hour": 9, "minute": 56, "second": 28}
